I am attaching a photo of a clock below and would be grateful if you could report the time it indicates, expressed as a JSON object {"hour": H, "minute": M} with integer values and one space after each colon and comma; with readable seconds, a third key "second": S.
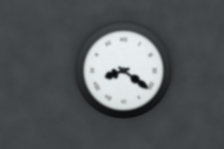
{"hour": 8, "minute": 21}
